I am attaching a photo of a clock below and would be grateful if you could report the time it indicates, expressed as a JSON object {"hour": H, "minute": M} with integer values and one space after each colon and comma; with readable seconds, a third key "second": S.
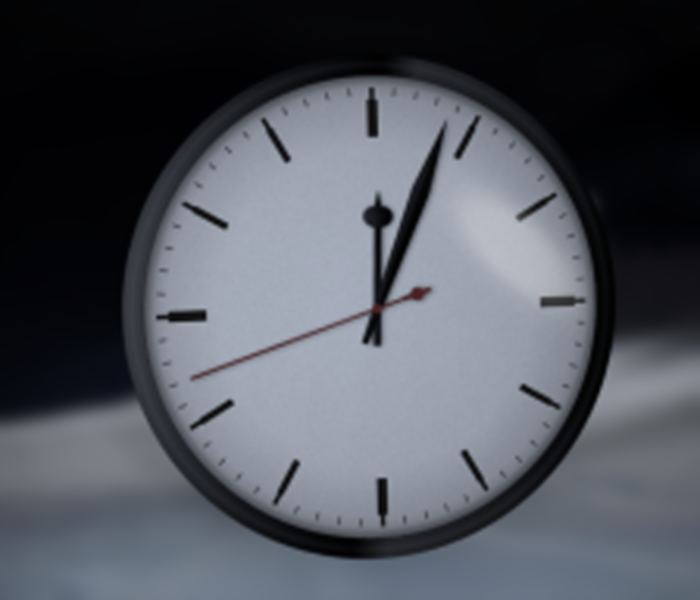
{"hour": 12, "minute": 3, "second": 42}
